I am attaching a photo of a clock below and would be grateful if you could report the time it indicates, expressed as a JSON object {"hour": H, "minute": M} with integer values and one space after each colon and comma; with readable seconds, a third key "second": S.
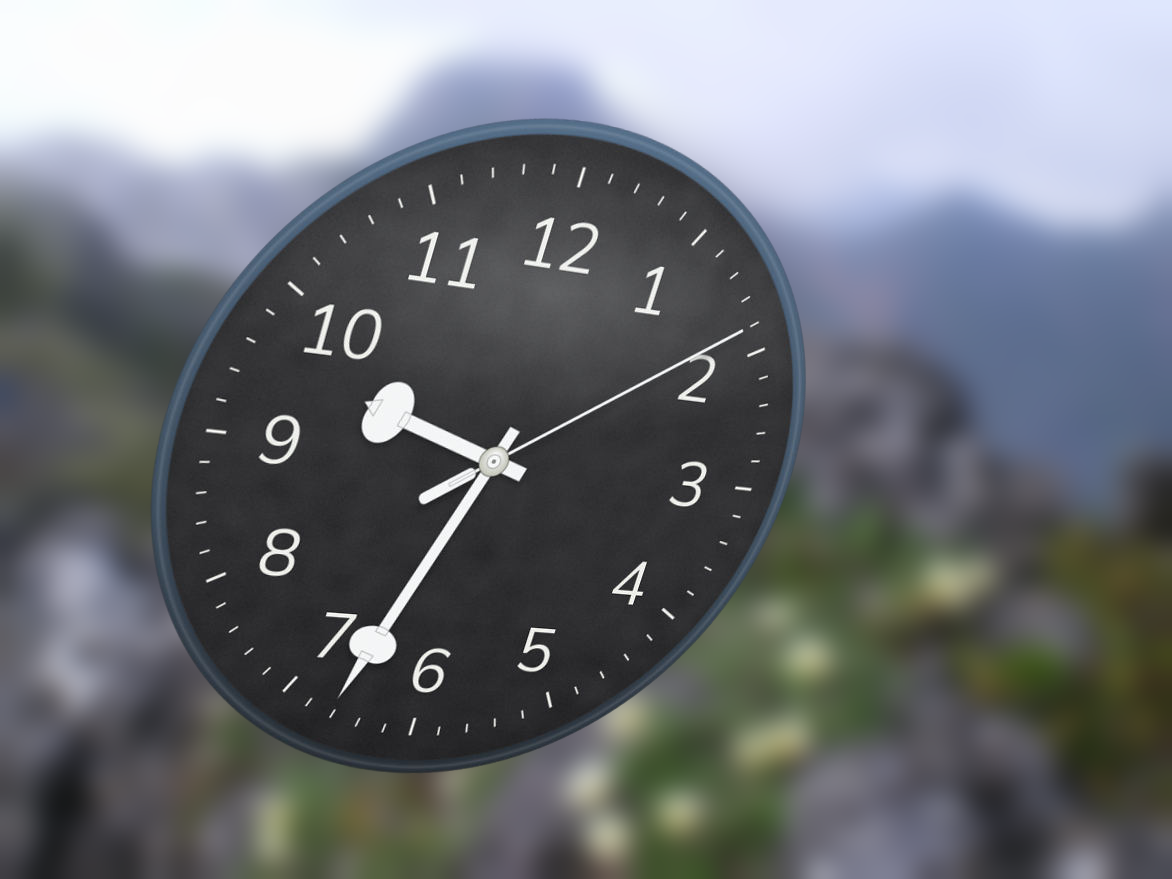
{"hour": 9, "minute": 33, "second": 9}
